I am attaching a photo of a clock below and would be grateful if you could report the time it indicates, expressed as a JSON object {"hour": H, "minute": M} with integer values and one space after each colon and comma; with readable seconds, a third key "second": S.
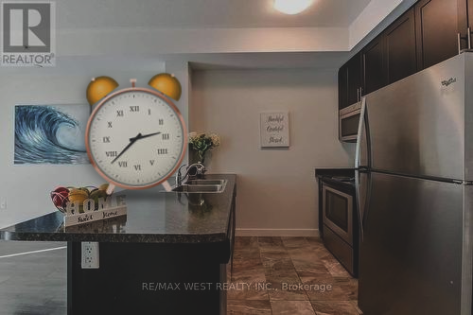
{"hour": 2, "minute": 38}
